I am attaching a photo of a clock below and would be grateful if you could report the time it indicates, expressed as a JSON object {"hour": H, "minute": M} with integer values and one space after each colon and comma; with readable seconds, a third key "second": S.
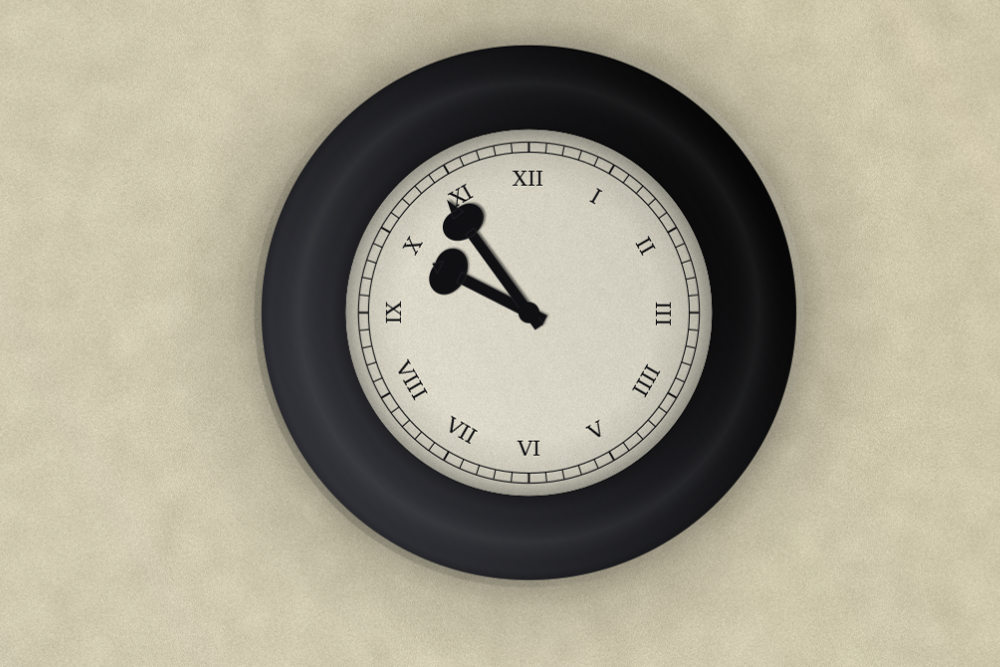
{"hour": 9, "minute": 54}
